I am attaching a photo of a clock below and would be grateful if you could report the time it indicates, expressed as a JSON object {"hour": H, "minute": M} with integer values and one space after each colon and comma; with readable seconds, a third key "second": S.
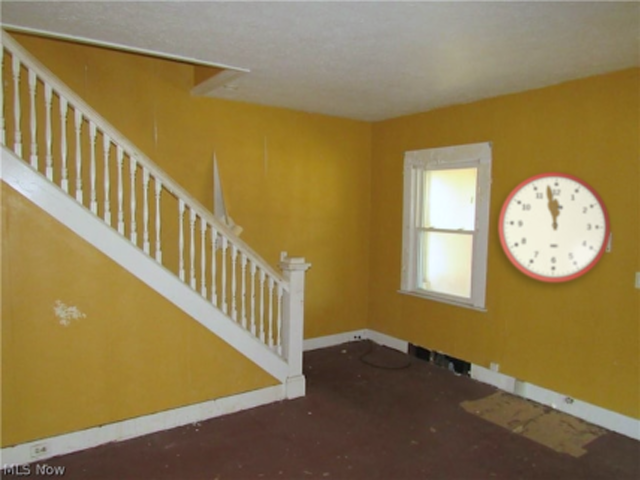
{"hour": 11, "minute": 58}
